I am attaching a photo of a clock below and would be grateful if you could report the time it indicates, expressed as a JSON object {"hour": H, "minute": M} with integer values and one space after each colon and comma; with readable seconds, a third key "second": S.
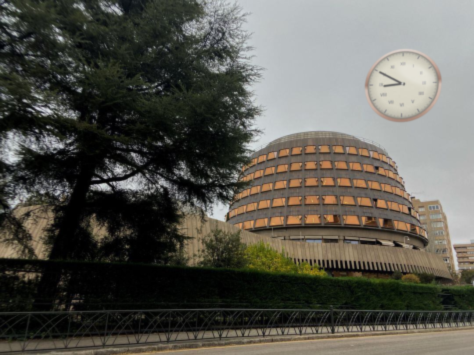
{"hour": 8, "minute": 50}
